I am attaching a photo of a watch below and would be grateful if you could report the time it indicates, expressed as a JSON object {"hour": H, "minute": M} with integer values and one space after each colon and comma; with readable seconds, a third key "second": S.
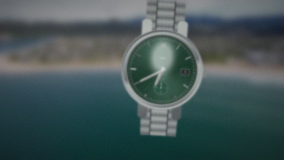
{"hour": 6, "minute": 40}
